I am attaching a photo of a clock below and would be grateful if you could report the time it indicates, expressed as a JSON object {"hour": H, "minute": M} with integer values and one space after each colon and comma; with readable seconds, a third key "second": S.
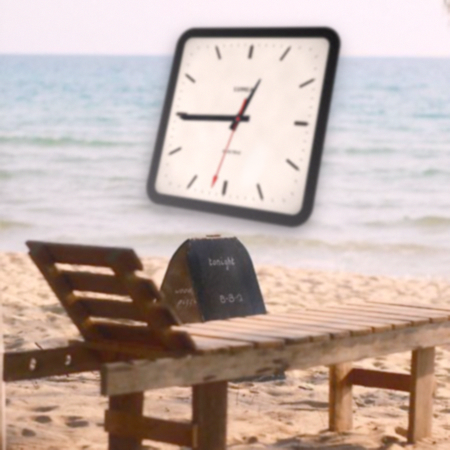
{"hour": 12, "minute": 44, "second": 32}
